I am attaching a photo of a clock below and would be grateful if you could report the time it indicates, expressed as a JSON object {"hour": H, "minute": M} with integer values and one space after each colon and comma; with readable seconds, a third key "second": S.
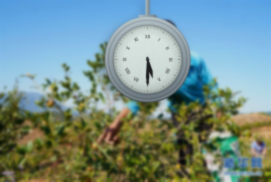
{"hour": 5, "minute": 30}
